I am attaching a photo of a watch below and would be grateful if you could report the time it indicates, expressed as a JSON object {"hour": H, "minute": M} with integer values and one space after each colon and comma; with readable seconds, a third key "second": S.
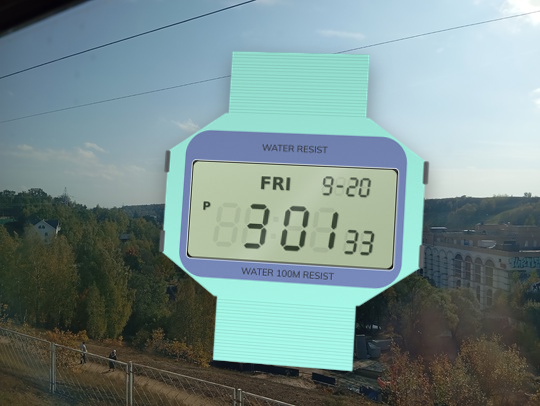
{"hour": 3, "minute": 1, "second": 33}
